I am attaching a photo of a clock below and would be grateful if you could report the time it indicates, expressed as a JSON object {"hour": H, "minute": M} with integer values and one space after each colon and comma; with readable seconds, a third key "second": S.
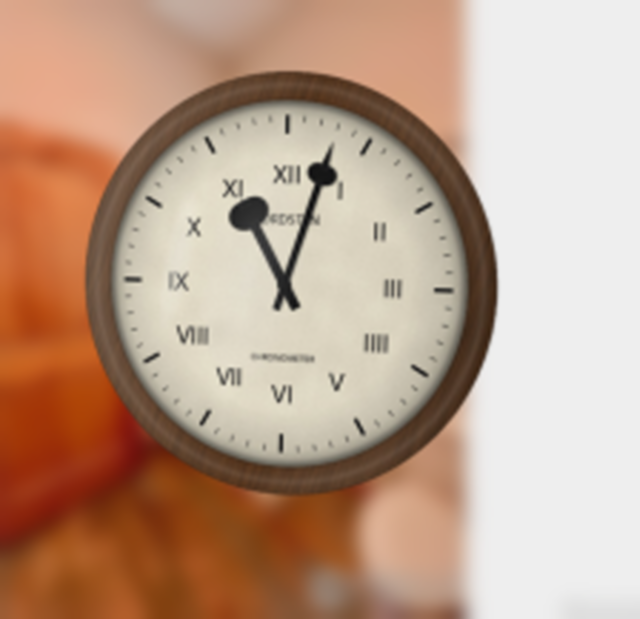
{"hour": 11, "minute": 3}
